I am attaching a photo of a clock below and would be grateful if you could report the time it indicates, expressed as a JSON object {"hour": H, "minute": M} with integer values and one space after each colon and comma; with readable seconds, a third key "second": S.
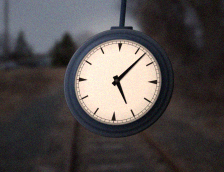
{"hour": 5, "minute": 7}
